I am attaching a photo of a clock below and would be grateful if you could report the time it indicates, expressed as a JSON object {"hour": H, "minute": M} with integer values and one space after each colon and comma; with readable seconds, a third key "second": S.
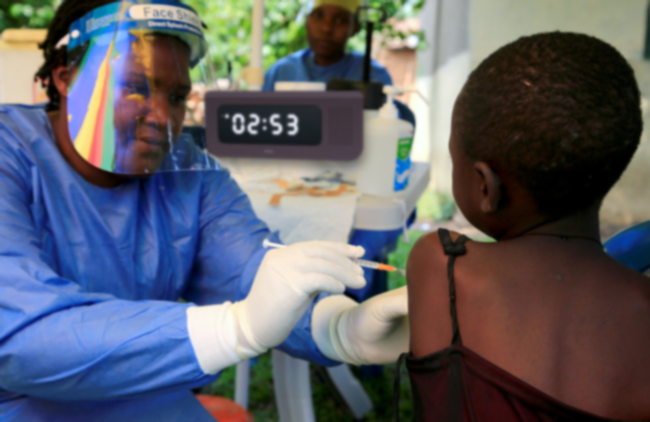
{"hour": 2, "minute": 53}
